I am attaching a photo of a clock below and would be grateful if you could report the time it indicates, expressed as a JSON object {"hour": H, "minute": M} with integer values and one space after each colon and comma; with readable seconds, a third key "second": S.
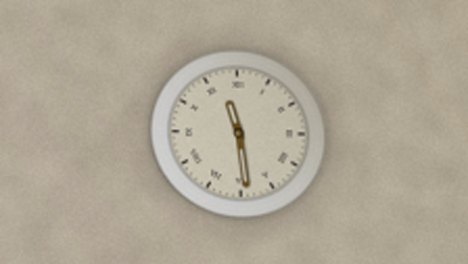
{"hour": 11, "minute": 29}
